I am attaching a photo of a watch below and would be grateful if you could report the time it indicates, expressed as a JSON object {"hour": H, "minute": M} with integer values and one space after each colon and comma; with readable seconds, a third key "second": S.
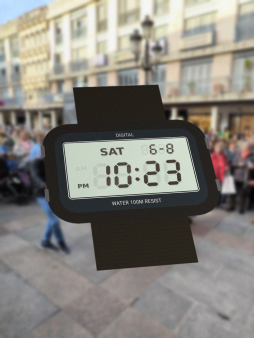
{"hour": 10, "minute": 23}
